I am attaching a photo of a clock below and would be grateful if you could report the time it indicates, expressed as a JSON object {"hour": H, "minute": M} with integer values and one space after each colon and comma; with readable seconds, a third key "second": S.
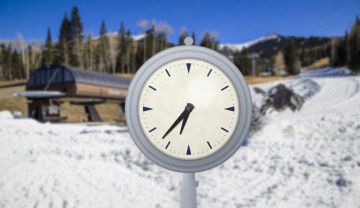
{"hour": 6, "minute": 37}
